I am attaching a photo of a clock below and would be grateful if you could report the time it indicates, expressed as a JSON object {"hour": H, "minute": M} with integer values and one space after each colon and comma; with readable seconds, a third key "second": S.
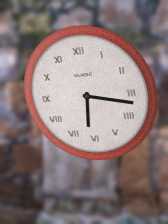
{"hour": 6, "minute": 17}
